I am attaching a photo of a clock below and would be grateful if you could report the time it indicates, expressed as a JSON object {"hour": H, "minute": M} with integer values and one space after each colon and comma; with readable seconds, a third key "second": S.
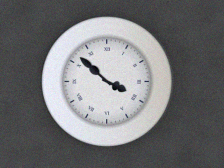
{"hour": 3, "minute": 52}
